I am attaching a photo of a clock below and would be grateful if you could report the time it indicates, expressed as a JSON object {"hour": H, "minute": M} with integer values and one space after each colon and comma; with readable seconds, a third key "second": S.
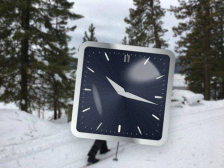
{"hour": 10, "minute": 17}
